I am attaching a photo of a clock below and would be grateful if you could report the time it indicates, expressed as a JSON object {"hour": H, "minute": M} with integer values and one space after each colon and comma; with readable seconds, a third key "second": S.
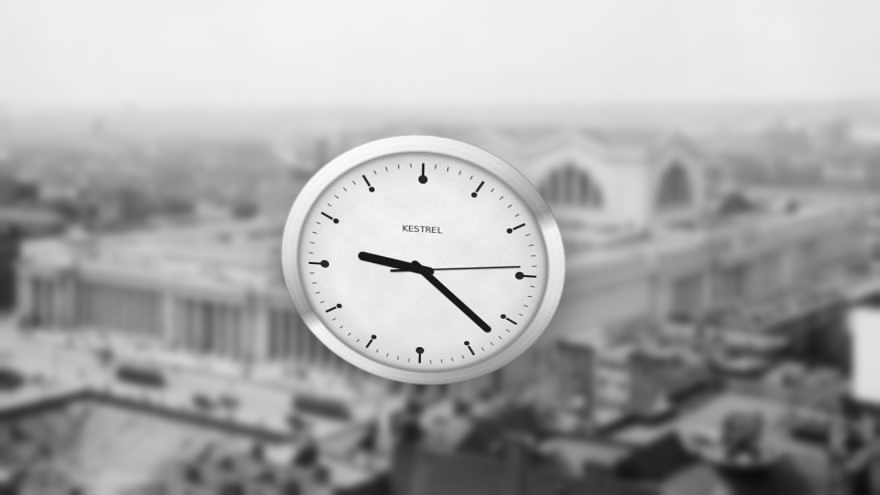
{"hour": 9, "minute": 22, "second": 14}
